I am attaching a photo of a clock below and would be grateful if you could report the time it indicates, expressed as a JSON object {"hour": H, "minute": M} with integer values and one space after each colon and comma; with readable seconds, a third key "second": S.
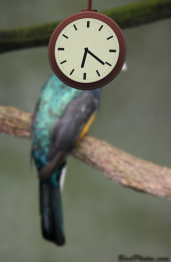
{"hour": 6, "minute": 21}
